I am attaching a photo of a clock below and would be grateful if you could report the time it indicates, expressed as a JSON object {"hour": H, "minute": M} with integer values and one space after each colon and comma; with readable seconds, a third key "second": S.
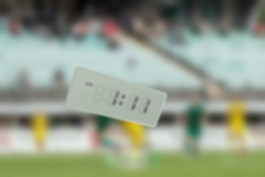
{"hour": 1, "minute": 11}
